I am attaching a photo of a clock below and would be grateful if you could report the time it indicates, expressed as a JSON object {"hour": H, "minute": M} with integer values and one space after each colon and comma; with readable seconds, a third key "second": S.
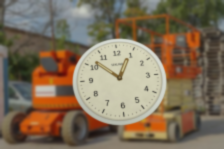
{"hour": 12, "minute": 52}
